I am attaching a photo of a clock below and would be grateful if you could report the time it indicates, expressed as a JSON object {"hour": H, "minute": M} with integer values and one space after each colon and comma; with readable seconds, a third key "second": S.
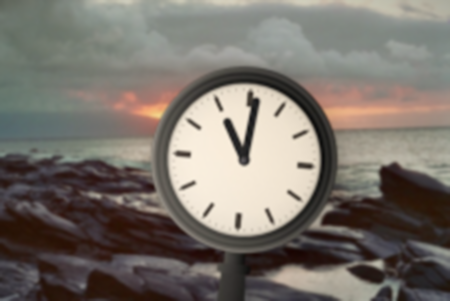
{"hour": 11, "minute": 1}
